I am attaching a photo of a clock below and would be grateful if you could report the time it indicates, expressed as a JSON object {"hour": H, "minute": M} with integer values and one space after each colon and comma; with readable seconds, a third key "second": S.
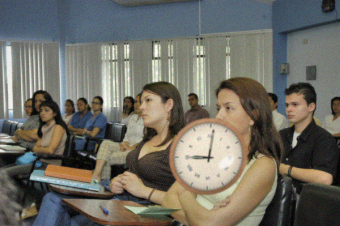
{"hour": 9, "minute": 1}
